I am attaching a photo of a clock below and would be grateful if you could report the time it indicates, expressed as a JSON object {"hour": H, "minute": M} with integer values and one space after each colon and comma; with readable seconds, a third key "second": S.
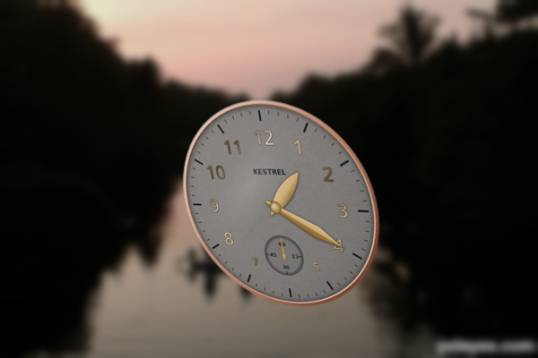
{"hour": 1, "minute": 20}
